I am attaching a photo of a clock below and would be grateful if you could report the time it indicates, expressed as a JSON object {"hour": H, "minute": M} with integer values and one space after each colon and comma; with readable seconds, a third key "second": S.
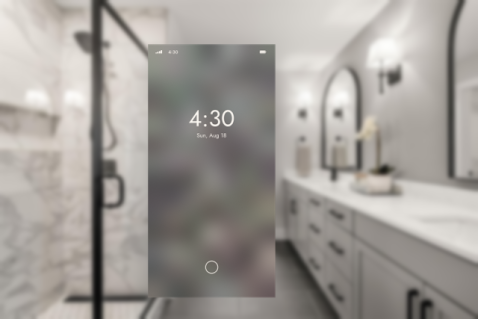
{"hour": 4, "minute": 30}
